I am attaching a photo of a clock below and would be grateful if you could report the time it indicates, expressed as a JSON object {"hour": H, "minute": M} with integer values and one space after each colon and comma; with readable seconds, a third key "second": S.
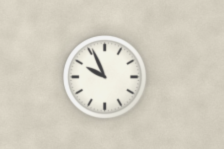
{"hour": 9, "minute": 56}
